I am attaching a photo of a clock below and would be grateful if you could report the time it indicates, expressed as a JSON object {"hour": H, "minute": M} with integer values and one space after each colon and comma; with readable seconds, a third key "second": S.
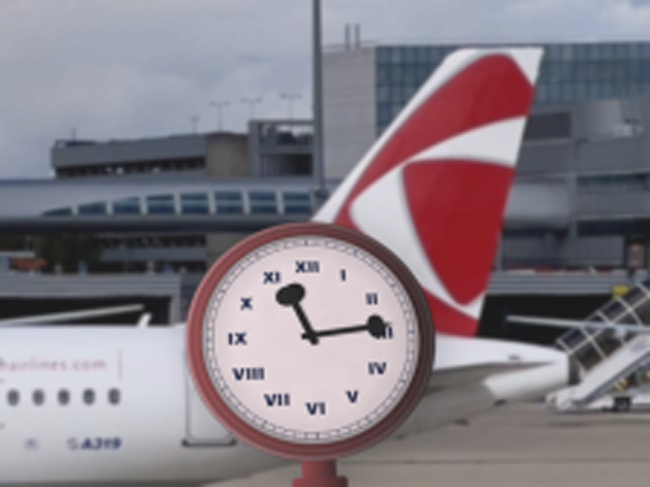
{"hour": 11, "minute": 14}
